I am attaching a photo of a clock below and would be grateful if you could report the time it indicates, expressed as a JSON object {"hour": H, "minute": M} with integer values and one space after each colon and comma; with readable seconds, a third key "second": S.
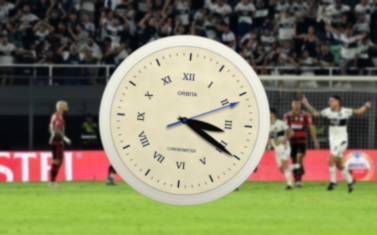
{"hour": 3, "minute": 20, "second": 11}
